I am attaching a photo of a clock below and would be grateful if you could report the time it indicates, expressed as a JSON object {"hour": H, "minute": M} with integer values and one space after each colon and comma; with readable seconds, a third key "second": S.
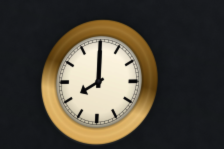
{"hour": 8, "minute": 0}
